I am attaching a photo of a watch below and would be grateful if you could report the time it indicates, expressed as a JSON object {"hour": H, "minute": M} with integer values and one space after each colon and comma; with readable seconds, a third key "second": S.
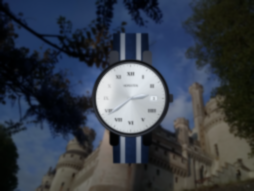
{"hour": 2, "minute": 39}
